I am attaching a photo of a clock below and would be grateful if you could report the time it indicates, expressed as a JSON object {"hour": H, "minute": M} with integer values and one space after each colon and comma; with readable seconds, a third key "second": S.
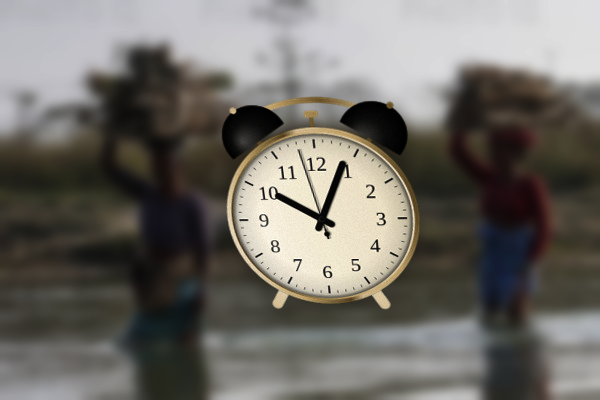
{"hour": 10, "minute": 3, "second": 58}
